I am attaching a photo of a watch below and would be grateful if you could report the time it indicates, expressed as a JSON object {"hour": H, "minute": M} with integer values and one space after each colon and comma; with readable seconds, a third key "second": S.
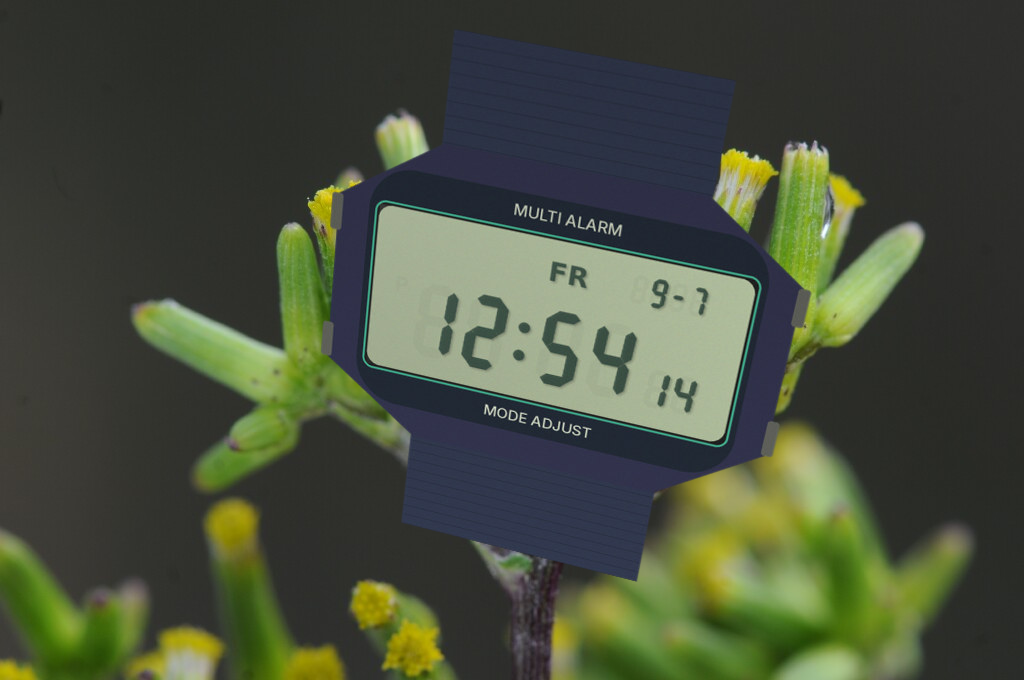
{"hour": 12, "minute": 54, "second": 14}
